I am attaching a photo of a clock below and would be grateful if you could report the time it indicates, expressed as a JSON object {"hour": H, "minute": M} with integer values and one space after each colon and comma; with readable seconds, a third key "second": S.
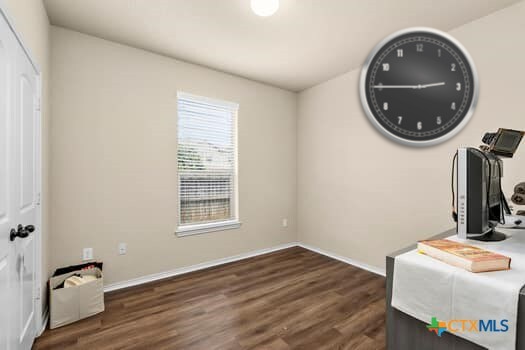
{"hour": 2, "minute": 45}
